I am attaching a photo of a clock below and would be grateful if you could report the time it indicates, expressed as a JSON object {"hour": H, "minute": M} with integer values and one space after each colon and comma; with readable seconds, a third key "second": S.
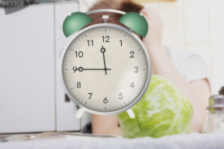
{"hour": 11, "minute": 45}
